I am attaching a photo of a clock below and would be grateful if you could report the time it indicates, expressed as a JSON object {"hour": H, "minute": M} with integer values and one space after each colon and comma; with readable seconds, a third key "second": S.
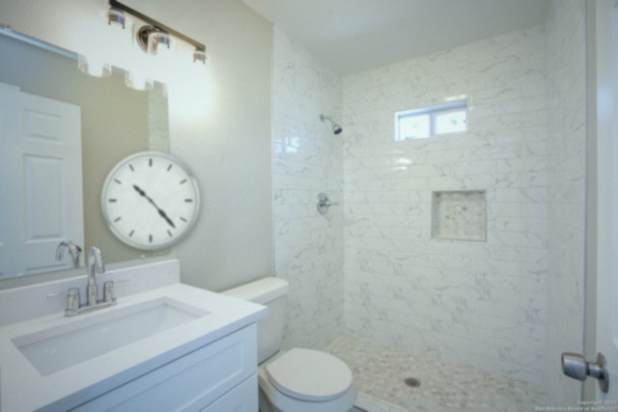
{"hour": 10, "minute": 23}
